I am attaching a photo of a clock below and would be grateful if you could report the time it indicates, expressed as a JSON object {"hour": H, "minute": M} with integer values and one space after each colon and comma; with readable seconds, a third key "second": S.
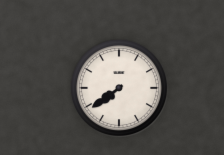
{"hour": 7, "minute": 39}
